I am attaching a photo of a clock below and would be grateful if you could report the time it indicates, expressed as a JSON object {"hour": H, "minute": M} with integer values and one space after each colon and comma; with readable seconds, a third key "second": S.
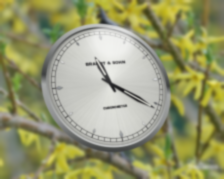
{"hour": 11, "minute": 21}
